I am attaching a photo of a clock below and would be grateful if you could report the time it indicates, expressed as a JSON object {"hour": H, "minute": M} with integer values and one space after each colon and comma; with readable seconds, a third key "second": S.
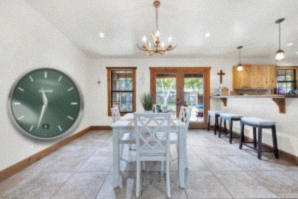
{"hour": 11, "minute": 33}
